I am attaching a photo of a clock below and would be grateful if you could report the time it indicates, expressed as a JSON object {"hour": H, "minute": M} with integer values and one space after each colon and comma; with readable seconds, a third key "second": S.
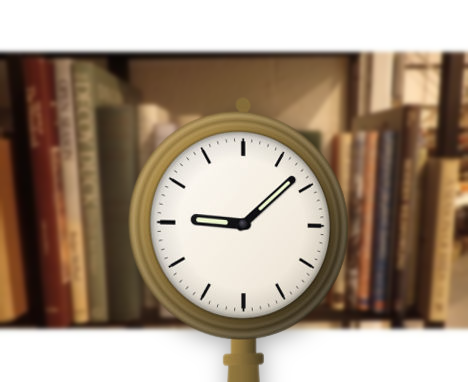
{"hour": 9, "minute": 8}
